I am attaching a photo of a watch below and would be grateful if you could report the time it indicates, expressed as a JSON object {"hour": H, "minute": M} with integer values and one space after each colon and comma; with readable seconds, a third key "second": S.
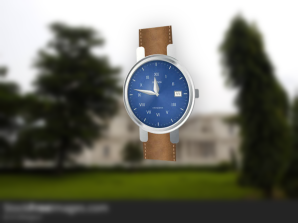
{"hour": 11, "minute": 47}
